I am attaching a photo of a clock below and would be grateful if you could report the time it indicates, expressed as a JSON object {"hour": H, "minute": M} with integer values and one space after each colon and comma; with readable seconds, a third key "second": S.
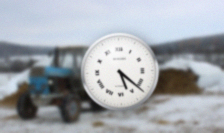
{"hour": 5, "minute": 22}
